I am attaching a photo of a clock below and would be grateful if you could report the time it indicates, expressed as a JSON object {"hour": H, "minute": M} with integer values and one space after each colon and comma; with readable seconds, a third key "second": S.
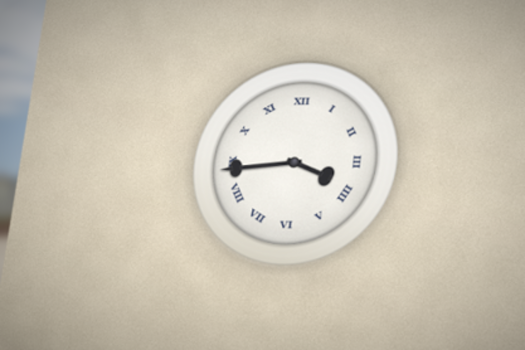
{"hour": 3, "minute": 44}
